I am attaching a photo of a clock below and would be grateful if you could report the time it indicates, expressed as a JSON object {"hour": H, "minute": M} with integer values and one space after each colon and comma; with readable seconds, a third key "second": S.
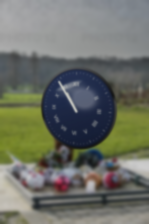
{"hour": 10, "minute": 54}
